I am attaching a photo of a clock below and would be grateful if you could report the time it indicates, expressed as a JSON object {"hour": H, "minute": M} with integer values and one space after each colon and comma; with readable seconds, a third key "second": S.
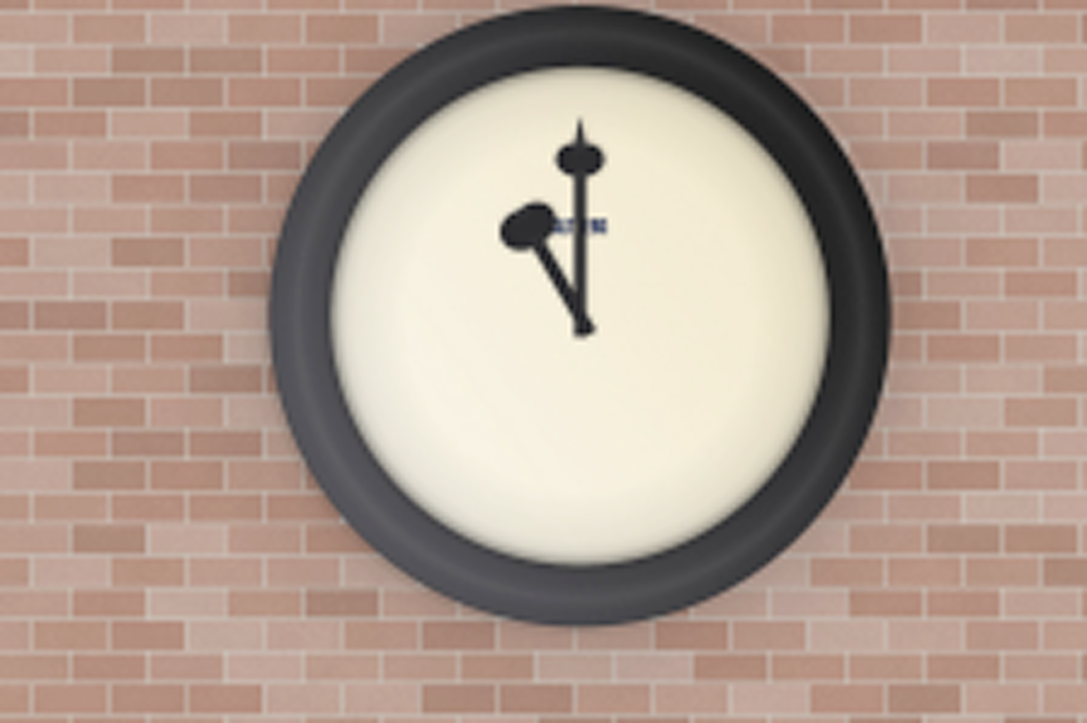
{"hour": 11, "minute": 0}
